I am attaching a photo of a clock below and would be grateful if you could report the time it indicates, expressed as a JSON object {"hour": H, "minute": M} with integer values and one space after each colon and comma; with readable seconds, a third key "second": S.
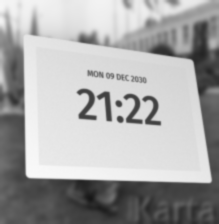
{"hour": 21, "minute": 22}
